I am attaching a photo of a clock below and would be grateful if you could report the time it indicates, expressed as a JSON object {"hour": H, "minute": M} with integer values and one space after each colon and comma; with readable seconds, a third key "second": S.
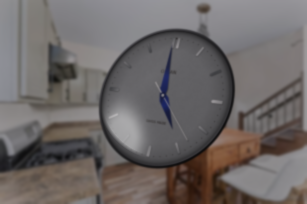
{"hour": 4, "minute": 59, "second": 23}
